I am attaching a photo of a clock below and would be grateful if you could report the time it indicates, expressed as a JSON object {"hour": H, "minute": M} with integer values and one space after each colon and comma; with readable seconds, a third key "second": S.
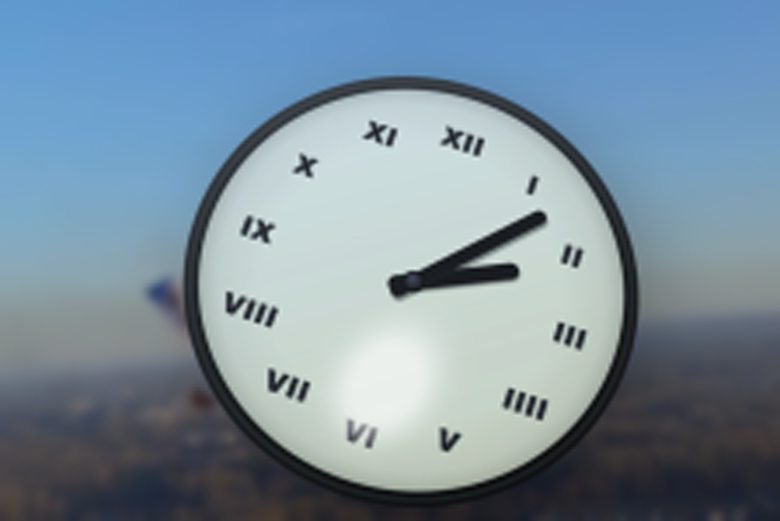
{"hour": 2, "minute": 7}
